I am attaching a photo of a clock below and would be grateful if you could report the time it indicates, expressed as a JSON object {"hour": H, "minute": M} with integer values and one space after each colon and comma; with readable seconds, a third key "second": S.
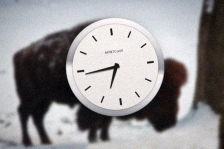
{"hour": 6, "minute": 44}
